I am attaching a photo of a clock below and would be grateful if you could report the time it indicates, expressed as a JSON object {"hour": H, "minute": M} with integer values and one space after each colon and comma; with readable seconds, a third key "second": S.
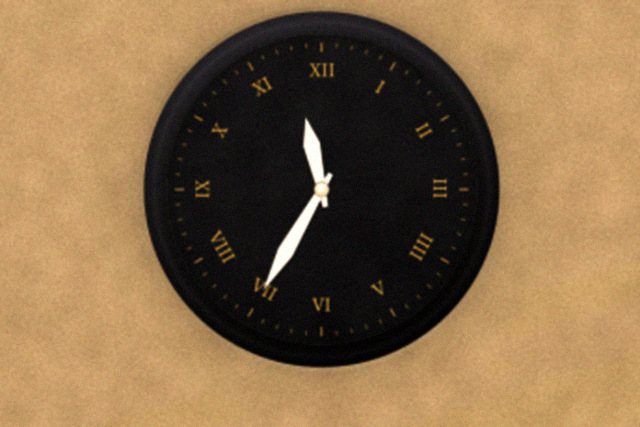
{"hour": 11, "minute": 35}
